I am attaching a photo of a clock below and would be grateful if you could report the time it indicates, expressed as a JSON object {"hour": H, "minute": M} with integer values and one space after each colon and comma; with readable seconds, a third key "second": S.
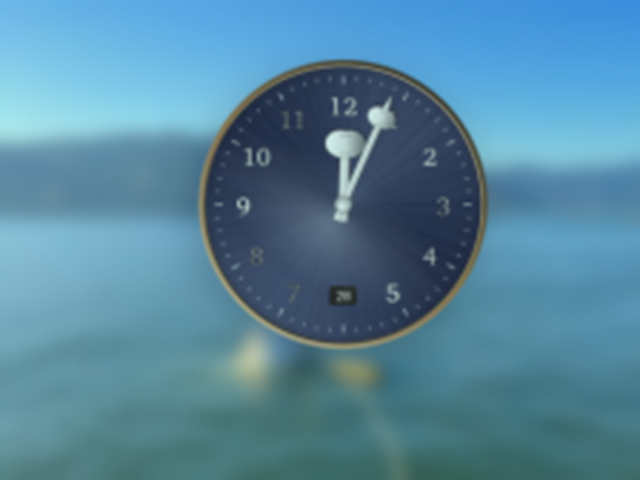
{"hour": 12, "minute": 4}
